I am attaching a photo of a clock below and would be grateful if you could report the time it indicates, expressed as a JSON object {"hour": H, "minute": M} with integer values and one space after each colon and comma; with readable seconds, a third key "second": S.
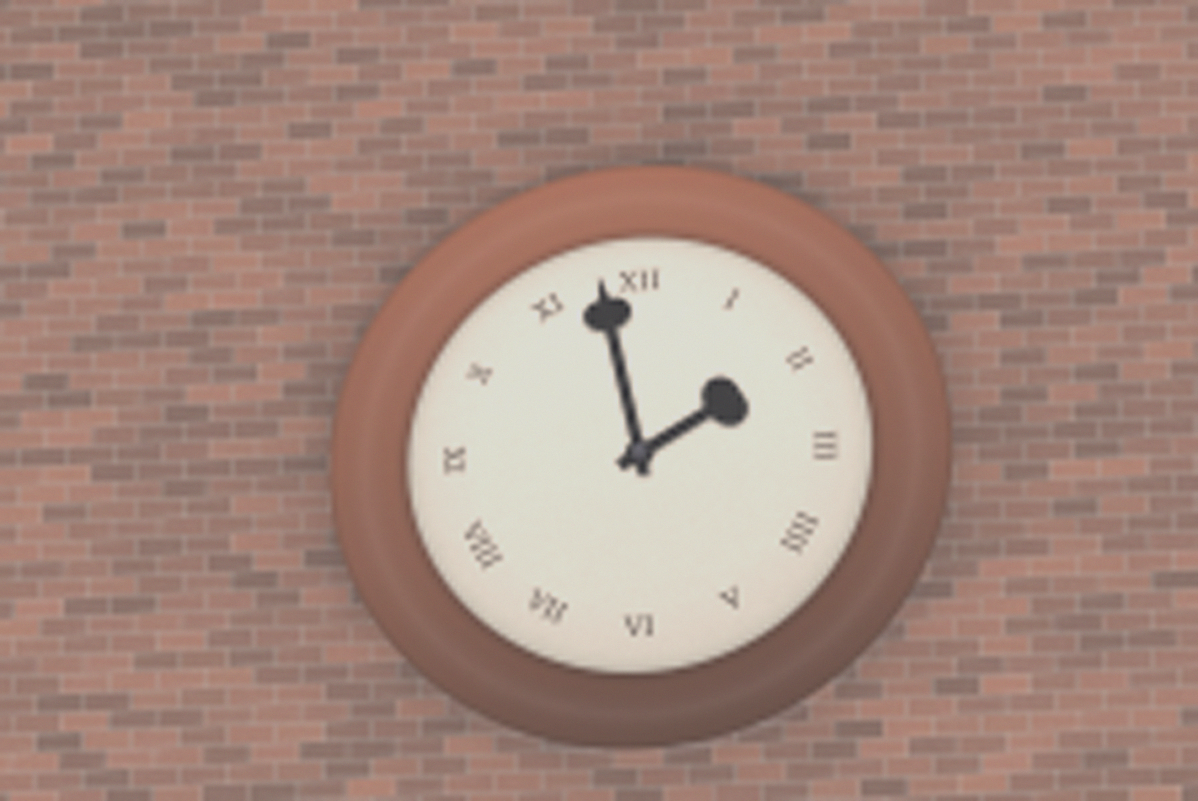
{"hour": 1, "minute": 58}
